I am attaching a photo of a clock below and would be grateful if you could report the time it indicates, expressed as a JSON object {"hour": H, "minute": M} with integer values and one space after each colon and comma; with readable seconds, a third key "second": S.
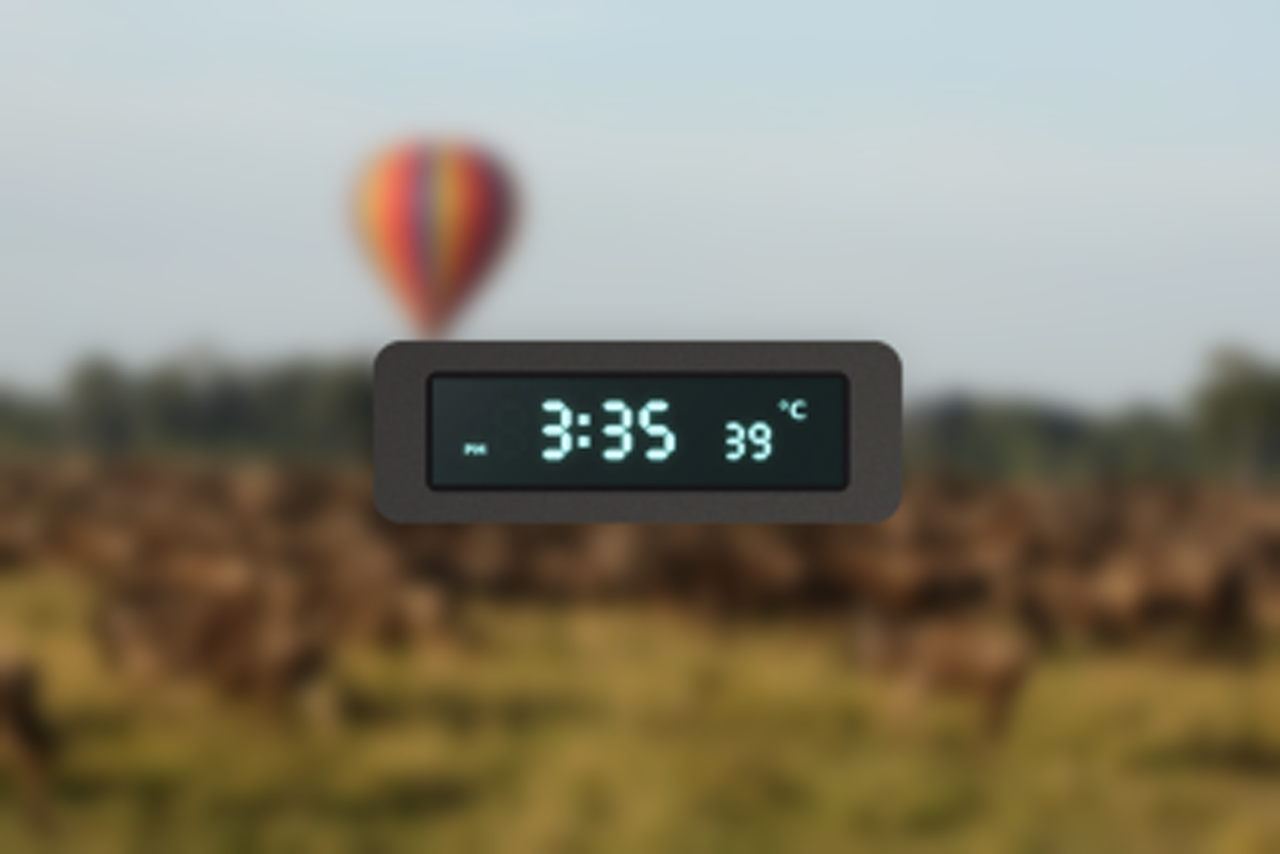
{"hour": 3, "minute": 35}
